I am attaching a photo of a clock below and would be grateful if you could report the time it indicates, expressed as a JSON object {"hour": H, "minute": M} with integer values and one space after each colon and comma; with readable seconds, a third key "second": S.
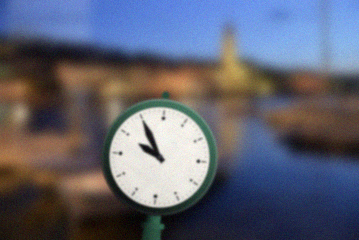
{"hour": 9, "minute": 55}
